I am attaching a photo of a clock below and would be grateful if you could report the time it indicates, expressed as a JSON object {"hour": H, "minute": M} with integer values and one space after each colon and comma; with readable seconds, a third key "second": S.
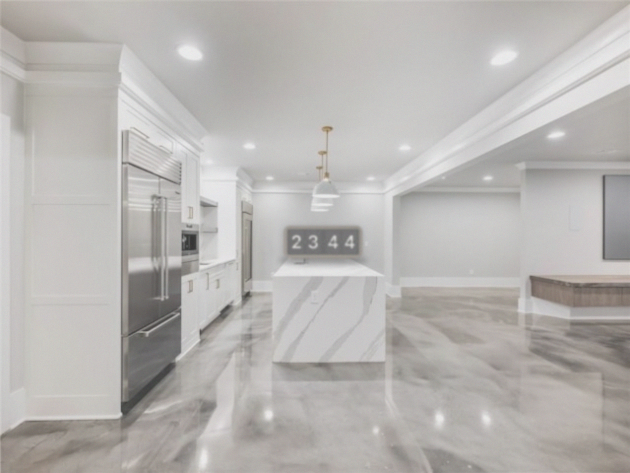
{"hour": 23, "minute": 44}
